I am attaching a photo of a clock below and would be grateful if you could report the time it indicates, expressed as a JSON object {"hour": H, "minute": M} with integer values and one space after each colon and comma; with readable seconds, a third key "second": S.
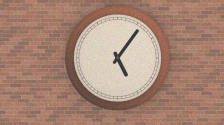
{"hour": 5, "minute": 6}
